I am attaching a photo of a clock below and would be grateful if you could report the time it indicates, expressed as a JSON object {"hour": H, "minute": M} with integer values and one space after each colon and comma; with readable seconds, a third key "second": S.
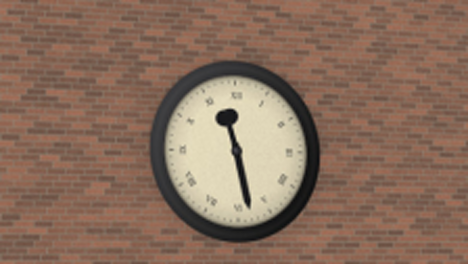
{"hour": 11, "minute": 28}
